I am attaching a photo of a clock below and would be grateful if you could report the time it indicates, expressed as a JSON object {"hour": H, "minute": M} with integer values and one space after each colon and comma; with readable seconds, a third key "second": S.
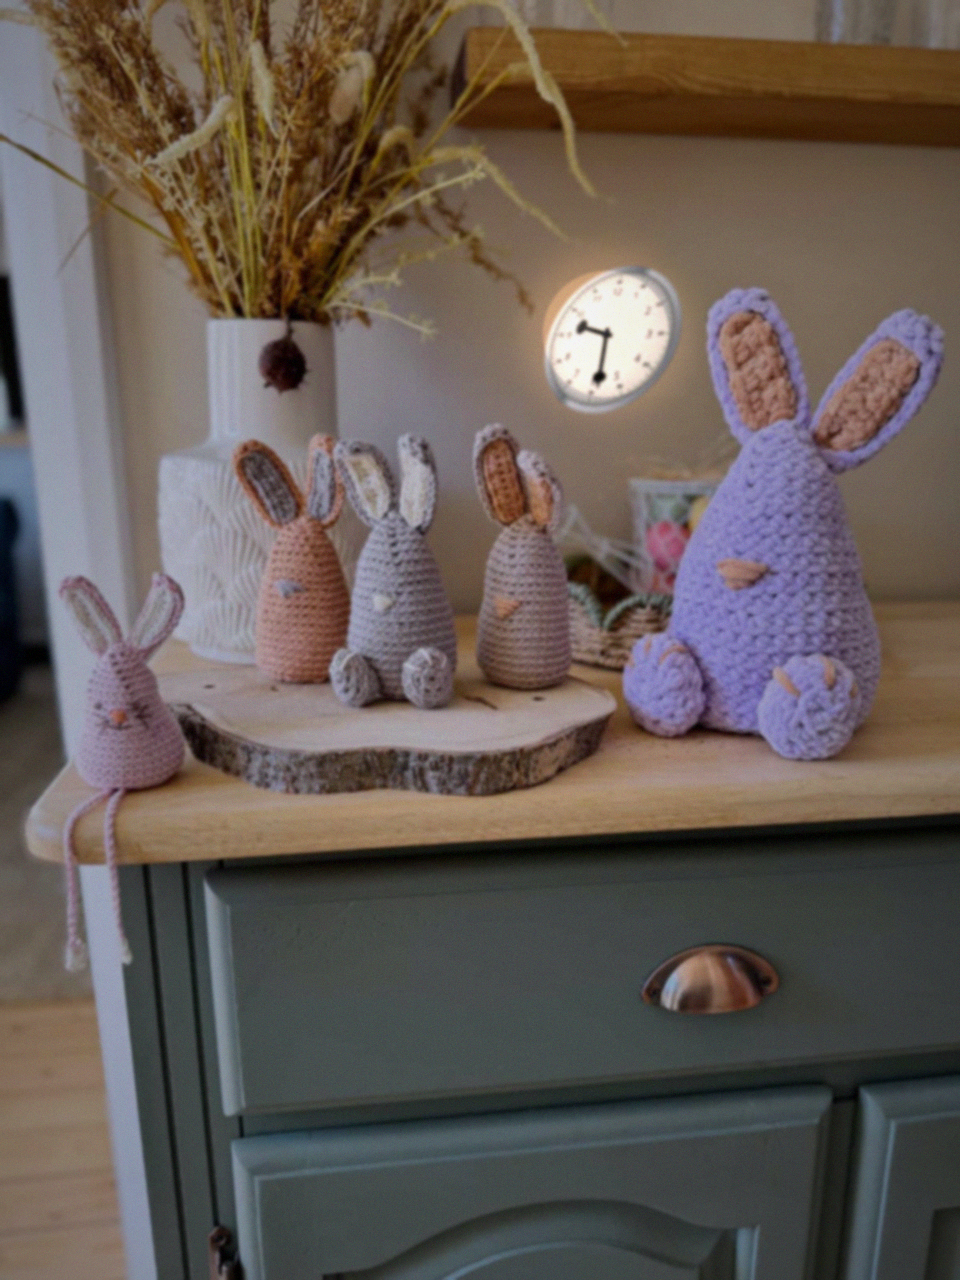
{"hour": 9, "minute": 29}
